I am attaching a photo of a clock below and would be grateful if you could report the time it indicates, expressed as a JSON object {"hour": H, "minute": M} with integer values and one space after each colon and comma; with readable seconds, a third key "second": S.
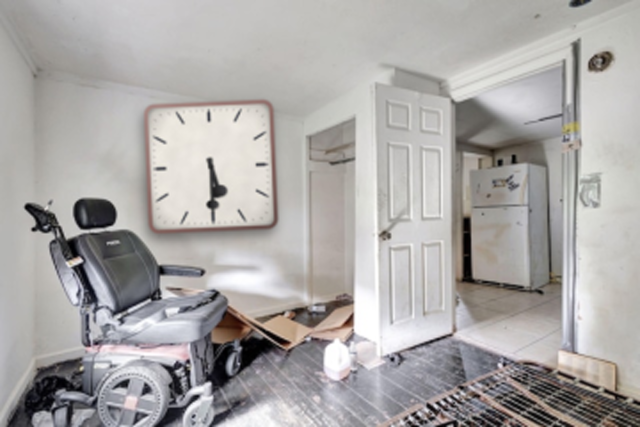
{"hour": 5, "minute": 30}
